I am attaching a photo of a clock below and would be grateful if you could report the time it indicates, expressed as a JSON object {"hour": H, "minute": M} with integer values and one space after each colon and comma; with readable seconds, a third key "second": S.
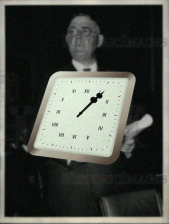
{"hour": 1, "minute": 6}
